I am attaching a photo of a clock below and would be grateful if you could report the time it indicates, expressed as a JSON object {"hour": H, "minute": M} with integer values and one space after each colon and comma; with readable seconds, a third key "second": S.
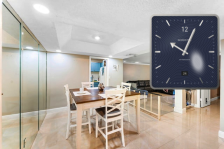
{"hour": 10, "minute": 4}
